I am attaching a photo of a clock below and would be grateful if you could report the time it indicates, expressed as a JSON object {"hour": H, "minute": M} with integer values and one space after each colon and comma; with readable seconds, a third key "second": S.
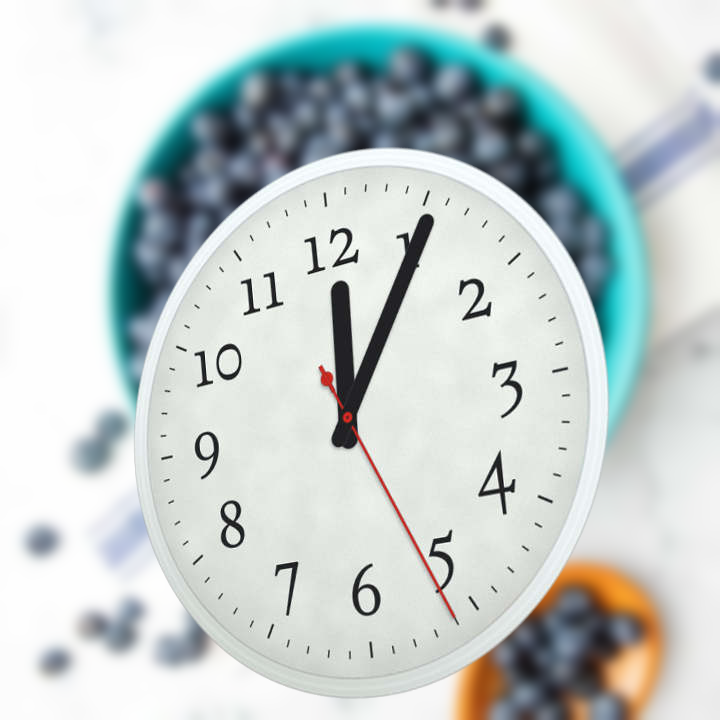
{"hour": 12, "minute": 5, "second": 26}
